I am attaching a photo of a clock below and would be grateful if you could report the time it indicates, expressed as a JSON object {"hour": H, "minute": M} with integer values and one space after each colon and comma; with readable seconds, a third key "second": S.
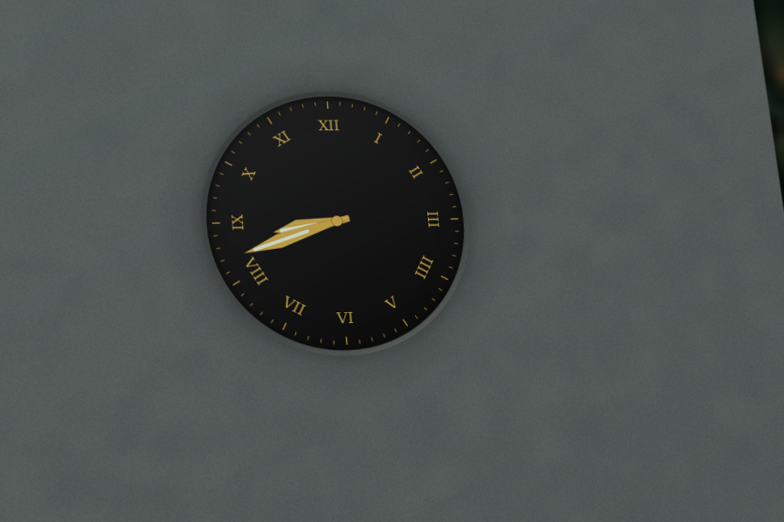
{"hour": 8, "minute": 42}
